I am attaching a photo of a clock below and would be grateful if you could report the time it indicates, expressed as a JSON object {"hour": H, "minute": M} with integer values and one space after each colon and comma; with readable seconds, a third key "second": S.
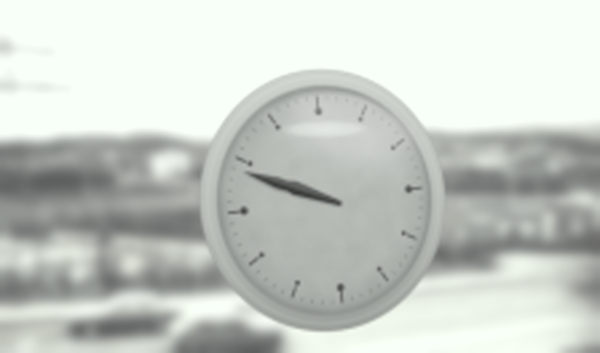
{"hour": 9, "minute": 49}
